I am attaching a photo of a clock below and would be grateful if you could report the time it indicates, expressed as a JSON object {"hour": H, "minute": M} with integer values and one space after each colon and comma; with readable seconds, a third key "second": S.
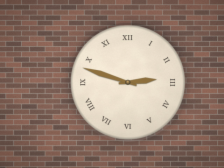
{"hour": 2, "minute": 48}
